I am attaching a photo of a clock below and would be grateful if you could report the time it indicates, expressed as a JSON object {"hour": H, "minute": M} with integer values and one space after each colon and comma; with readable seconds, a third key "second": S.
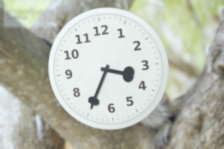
{"hour": 3, "minute": 35}
